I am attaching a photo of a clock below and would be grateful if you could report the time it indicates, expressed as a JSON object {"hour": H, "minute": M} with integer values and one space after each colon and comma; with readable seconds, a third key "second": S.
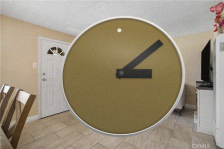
{"hour": 3, "minute": 9}
